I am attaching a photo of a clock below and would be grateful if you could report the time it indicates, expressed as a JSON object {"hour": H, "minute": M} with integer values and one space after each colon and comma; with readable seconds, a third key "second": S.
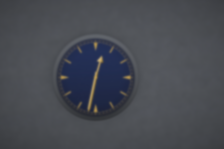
{"hour": 12, "minute": 32}
